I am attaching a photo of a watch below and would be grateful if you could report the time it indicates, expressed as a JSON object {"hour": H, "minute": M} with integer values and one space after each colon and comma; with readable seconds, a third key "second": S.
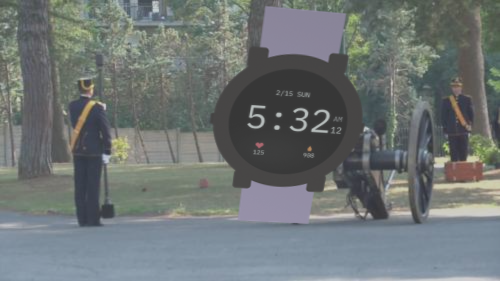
{"hour": 5, "minute": 32, "second": 12}
